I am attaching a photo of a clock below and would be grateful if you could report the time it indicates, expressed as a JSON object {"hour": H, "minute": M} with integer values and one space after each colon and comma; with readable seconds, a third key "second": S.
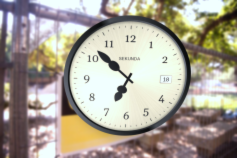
{"hour": 6, "minute": 52}
